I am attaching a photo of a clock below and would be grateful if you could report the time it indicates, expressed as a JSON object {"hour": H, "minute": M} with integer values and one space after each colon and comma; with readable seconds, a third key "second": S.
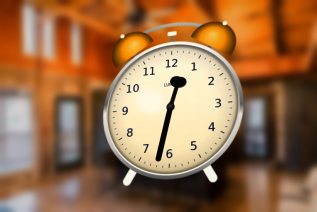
{"hour": 12, "minute": 32}
